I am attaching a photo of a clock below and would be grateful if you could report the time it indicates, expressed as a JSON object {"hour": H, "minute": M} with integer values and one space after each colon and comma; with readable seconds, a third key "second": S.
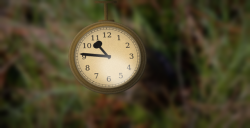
{"hour": 10, "minute": 46}
